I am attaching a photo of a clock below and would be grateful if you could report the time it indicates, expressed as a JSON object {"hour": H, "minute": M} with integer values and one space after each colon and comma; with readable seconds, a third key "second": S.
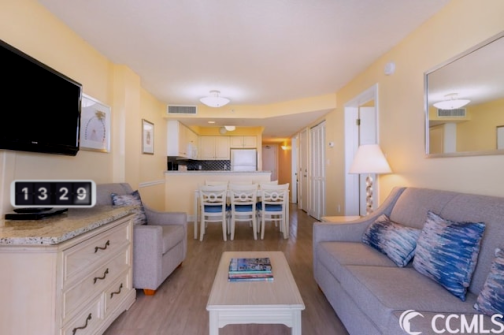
{"hour": 13, "minute": 29}
